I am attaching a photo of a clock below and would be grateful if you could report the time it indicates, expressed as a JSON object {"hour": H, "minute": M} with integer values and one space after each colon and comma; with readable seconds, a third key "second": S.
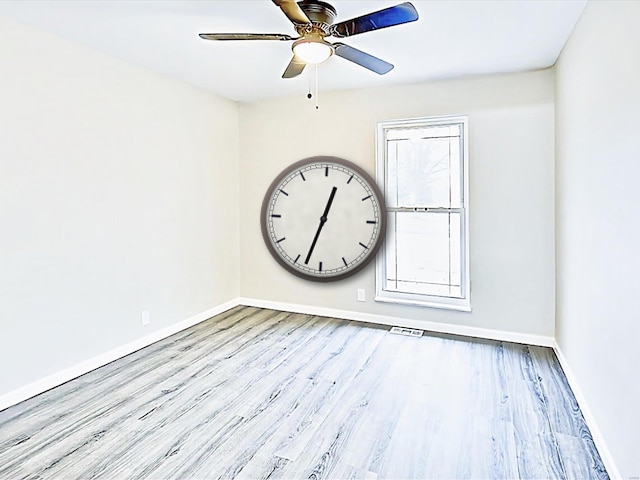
{"hour": 12, "minute": 33}
